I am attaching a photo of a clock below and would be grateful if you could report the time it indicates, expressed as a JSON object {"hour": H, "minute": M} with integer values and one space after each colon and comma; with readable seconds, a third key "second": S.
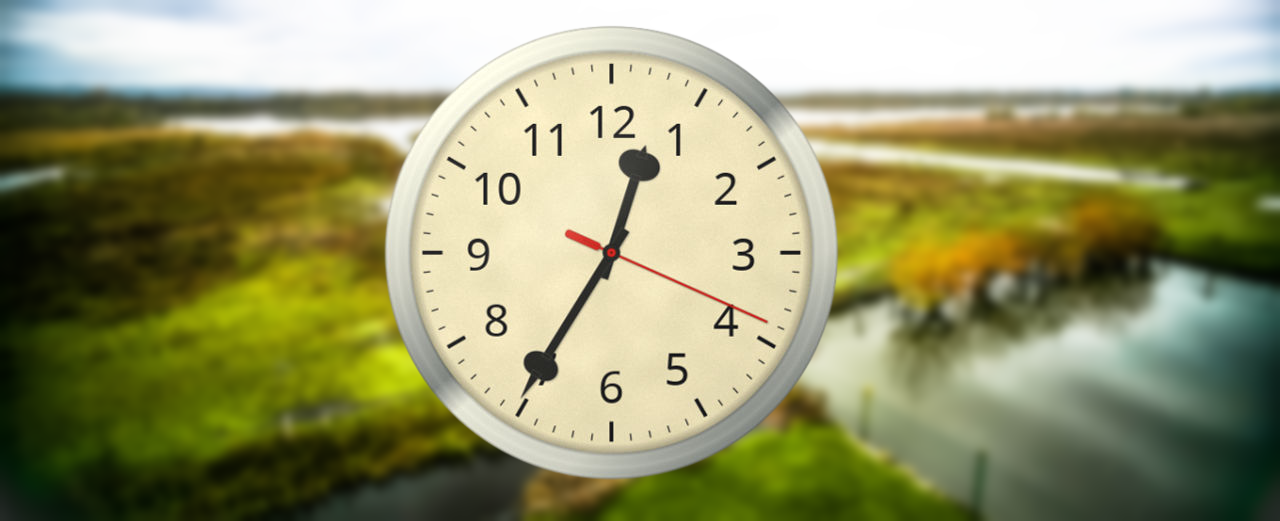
{"hour": 12, "minute": 35, "second": 19}
